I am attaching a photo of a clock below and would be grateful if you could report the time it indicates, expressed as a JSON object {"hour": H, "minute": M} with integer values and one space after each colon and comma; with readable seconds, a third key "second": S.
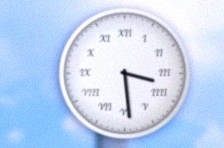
{"hour": 3, "minute": 29}
